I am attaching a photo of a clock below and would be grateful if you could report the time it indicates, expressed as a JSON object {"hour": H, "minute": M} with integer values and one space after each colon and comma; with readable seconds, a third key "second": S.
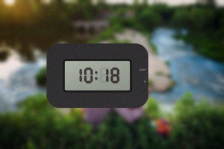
{"hour": 10, "minute": 18}
